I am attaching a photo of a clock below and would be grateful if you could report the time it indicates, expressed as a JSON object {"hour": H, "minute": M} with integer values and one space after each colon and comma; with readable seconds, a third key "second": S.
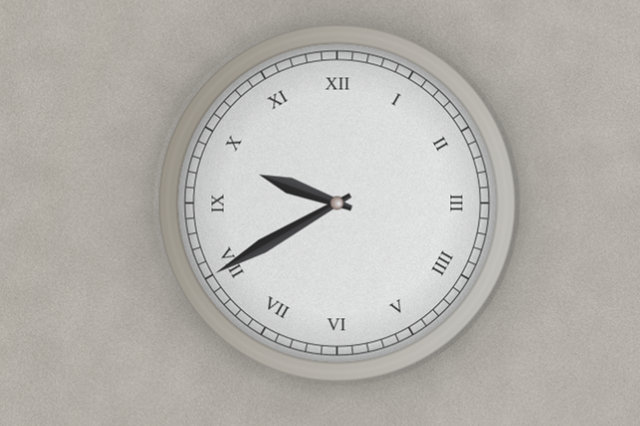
{"hour": 9, "minute": 40}
